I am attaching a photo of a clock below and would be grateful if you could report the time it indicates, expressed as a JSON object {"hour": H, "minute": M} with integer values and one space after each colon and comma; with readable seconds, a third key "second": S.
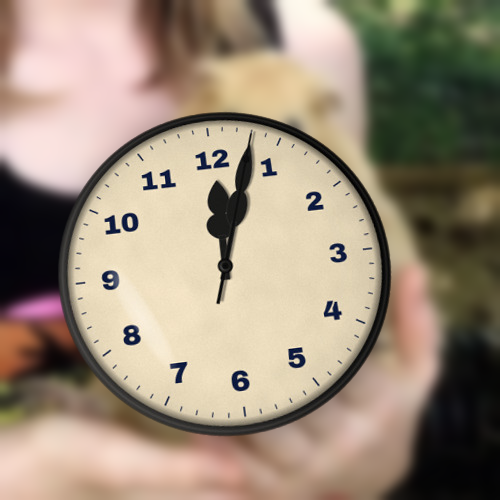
{"hour": 12, "minute": 3, "second": 3}
